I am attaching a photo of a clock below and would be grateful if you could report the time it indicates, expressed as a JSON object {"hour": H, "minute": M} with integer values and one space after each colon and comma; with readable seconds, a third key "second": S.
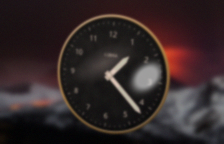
{"hour": 1, "minute": 22}
